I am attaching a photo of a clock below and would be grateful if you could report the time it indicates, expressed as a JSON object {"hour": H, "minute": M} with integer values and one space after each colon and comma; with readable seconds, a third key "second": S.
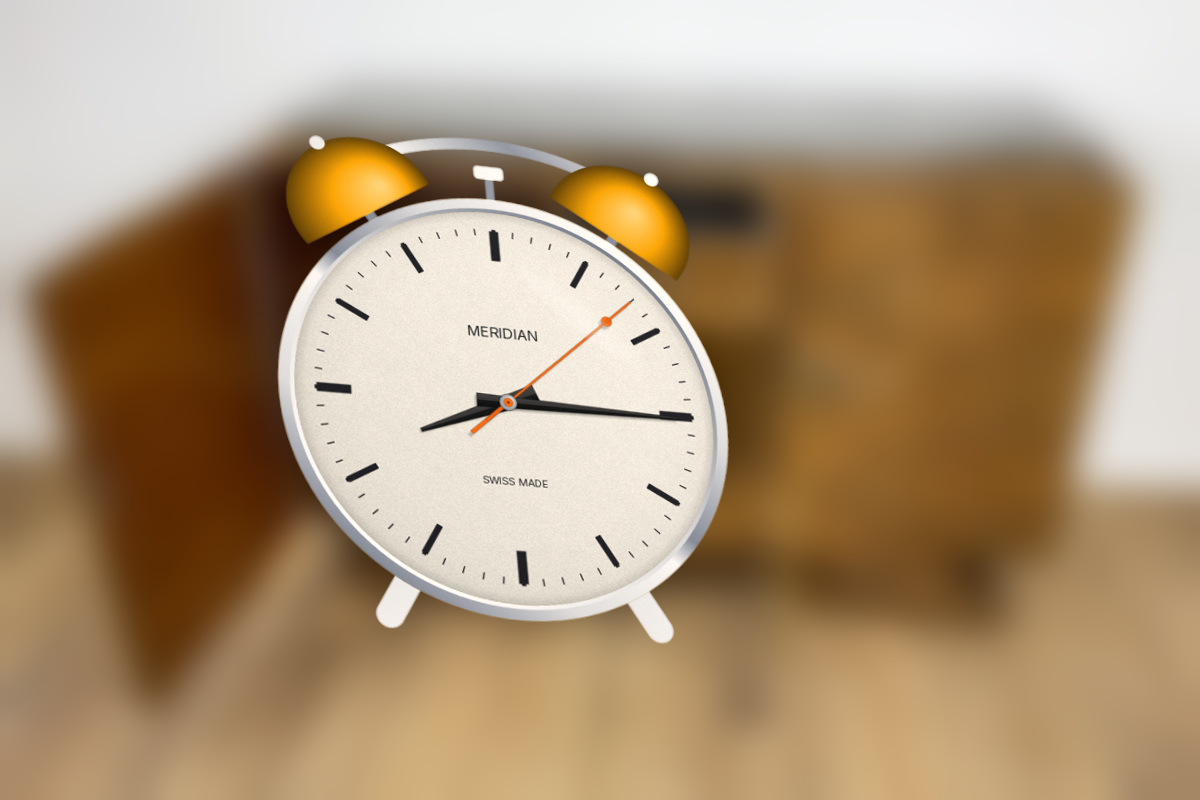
{"hour": 8, "minute": 15, "second": 8}
